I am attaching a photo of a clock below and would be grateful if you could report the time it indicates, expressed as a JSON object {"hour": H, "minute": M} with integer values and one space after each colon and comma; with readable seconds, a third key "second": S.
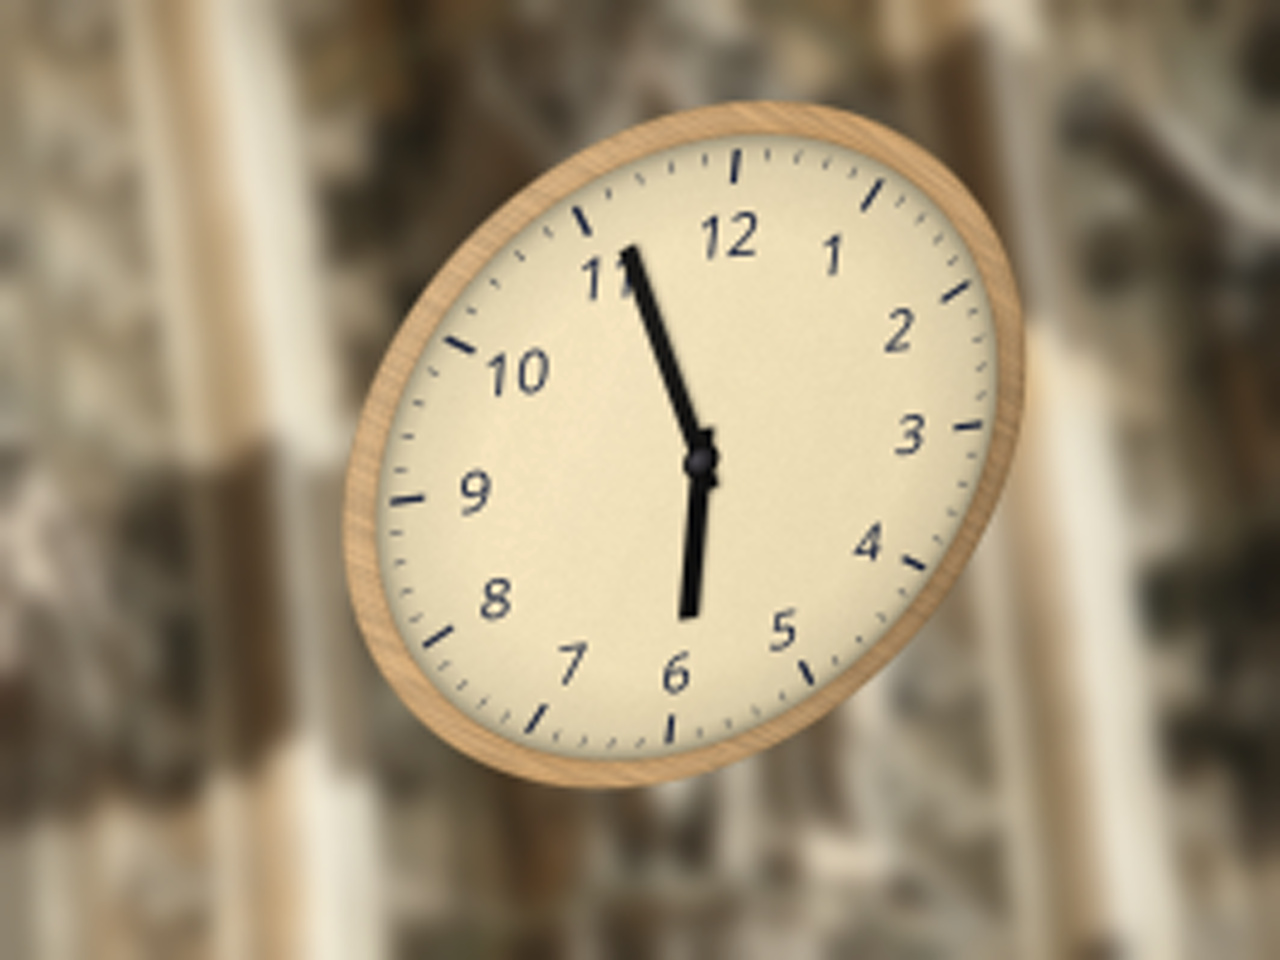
{"hour": 5, "minute": 56}
